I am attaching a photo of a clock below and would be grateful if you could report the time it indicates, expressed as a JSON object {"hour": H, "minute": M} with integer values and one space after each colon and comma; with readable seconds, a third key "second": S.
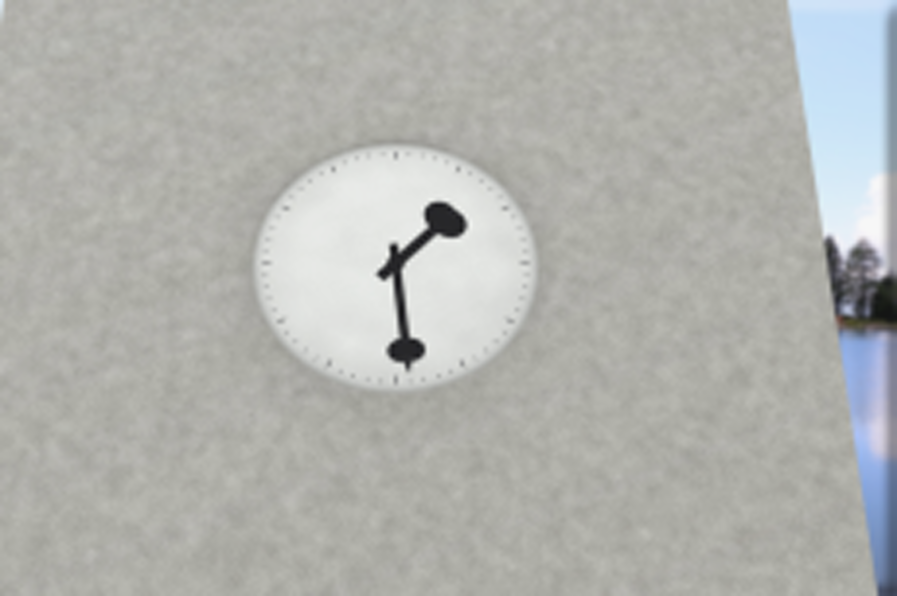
{"hour": 1, "minute": 29}
